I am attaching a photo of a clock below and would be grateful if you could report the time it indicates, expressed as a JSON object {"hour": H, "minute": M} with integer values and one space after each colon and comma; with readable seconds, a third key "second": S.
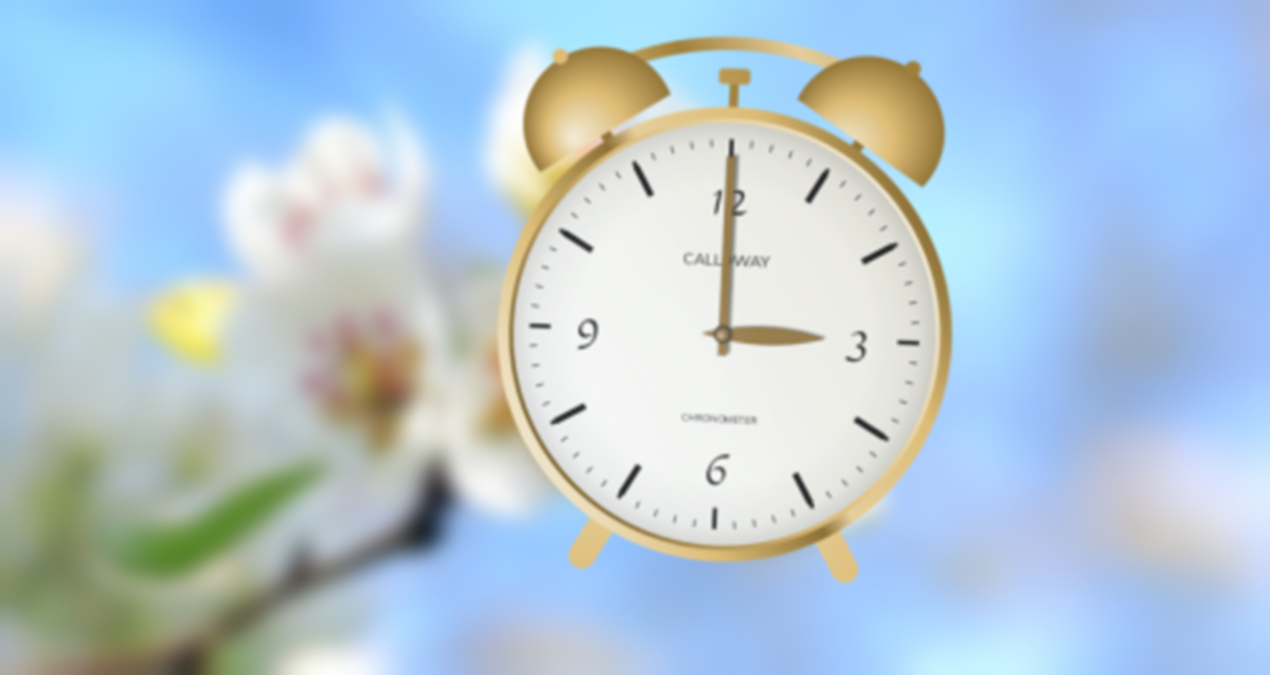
{"hour": 3, "minute": 0}
